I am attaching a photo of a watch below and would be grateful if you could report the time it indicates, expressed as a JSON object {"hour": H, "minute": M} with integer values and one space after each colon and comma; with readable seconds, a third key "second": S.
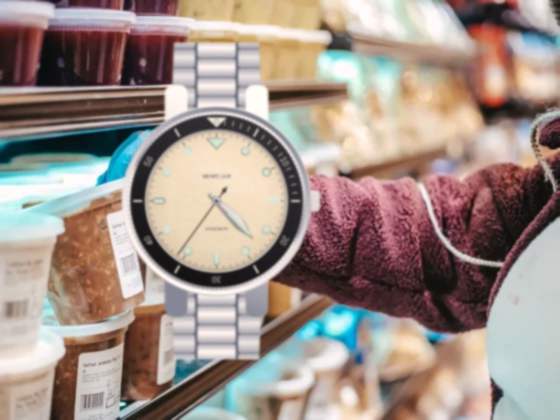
{"hour": 4, "minute": 22, "second": 36}
